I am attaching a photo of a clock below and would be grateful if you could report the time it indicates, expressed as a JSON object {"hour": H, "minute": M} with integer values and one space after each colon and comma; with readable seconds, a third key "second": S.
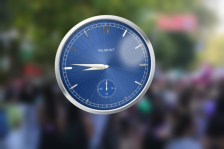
{"hour": 8, "minute": 46}
